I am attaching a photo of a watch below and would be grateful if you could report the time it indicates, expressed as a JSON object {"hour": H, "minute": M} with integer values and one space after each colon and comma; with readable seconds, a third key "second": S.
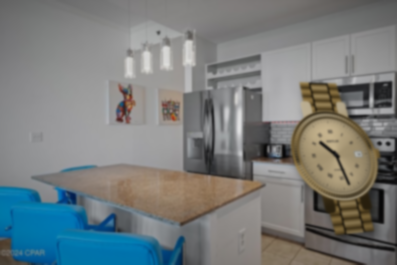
{"hour": 10, "minute": 28}
